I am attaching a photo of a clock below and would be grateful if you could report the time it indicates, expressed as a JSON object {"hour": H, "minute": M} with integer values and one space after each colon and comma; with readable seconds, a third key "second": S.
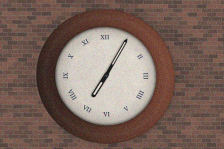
{"hour": 7, "minute": 5}
